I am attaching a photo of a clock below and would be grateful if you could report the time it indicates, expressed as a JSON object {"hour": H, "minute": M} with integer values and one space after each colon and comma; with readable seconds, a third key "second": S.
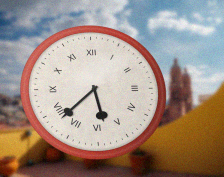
{"hour": 5, "minute": 38}
